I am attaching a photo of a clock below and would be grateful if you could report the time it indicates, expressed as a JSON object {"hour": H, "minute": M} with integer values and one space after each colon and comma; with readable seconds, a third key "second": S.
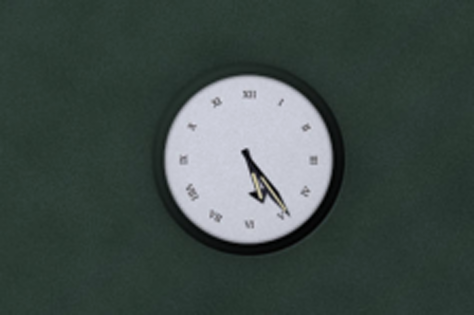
{"hour": 5, "minute": 24}
